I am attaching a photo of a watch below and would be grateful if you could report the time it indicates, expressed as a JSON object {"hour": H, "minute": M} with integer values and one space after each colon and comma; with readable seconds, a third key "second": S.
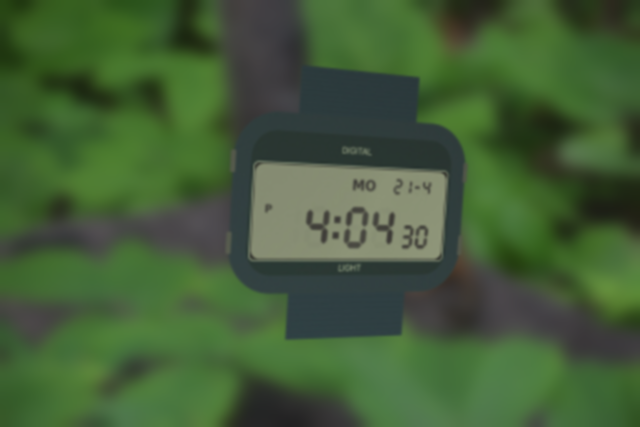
{"hour": 4, "minute": 4, "second": 30}
